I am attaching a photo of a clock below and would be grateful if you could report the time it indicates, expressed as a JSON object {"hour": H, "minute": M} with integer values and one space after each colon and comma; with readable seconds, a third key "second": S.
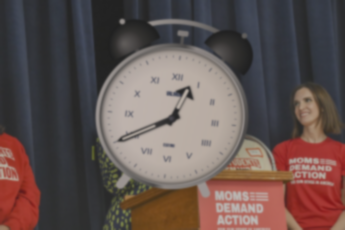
{"hour": 12, "minute": 40}
